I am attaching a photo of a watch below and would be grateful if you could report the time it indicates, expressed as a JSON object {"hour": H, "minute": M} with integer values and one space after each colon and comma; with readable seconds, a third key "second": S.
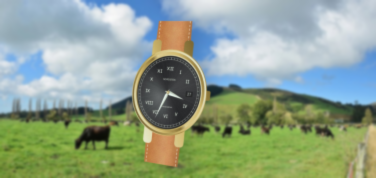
{"hour": 3, "minute": 34}
